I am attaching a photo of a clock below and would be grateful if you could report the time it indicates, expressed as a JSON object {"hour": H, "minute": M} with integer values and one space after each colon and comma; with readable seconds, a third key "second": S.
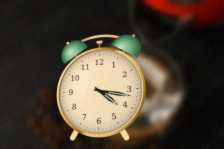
{"hour": 4, "minute": 17}
